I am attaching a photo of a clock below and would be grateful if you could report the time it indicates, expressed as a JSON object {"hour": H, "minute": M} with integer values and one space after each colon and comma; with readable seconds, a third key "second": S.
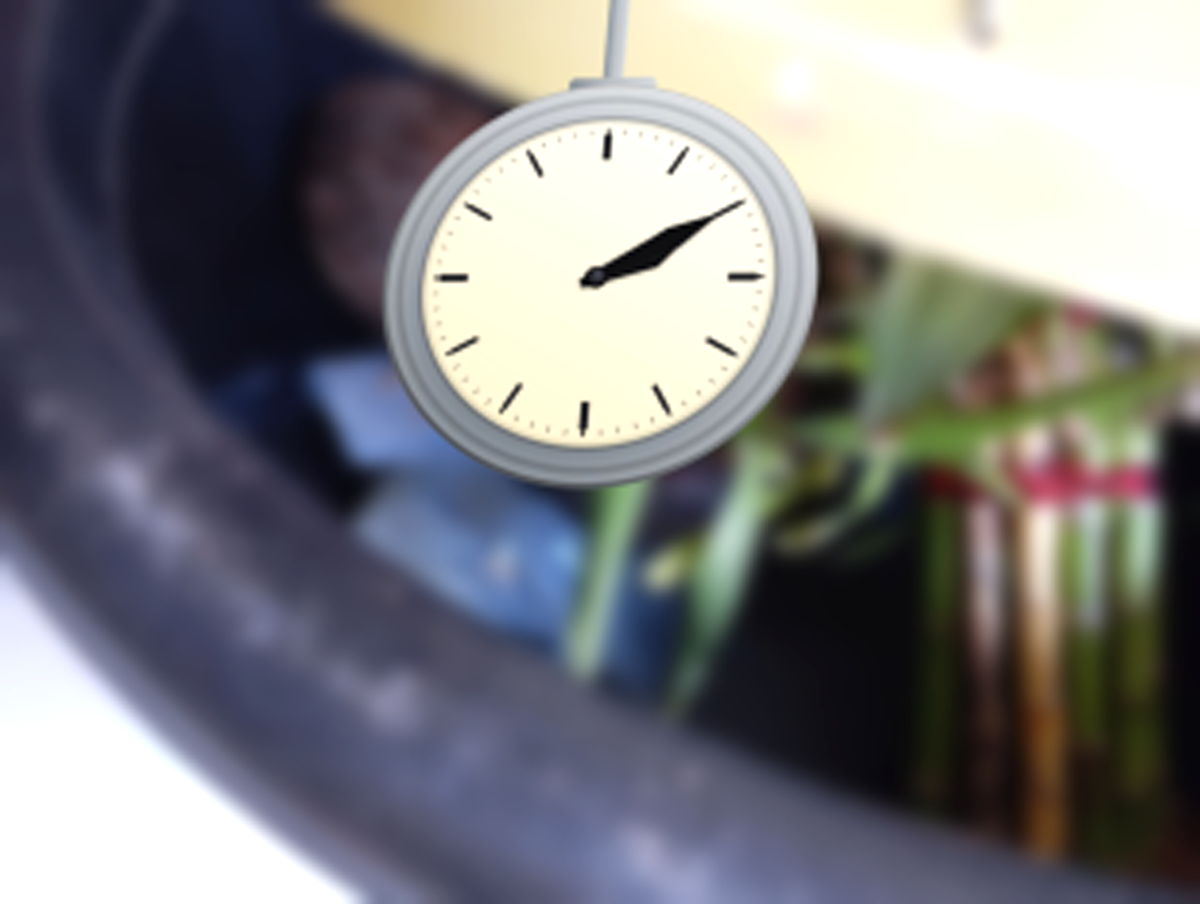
{"hour": 2, "minute": 10}
